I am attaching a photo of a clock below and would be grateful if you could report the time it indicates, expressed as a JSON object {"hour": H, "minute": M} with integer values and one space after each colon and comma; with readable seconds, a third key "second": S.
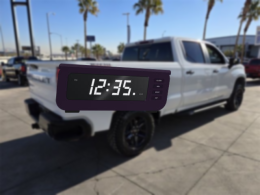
{"hour": 12, "minute": 35}
